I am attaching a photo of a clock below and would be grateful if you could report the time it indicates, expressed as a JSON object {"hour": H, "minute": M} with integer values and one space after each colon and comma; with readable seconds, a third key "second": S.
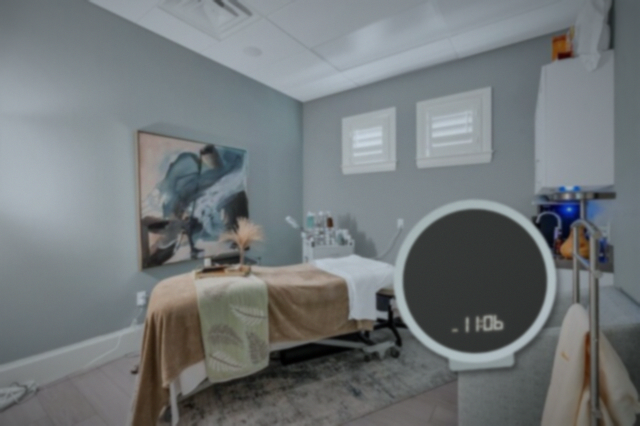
{"hour": 11, "minute": 6}
